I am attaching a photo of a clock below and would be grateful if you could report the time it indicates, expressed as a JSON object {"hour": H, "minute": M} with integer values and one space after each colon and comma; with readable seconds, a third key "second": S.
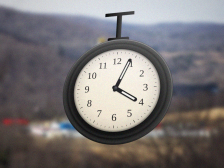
{"hour": 4, "minute": 4}
